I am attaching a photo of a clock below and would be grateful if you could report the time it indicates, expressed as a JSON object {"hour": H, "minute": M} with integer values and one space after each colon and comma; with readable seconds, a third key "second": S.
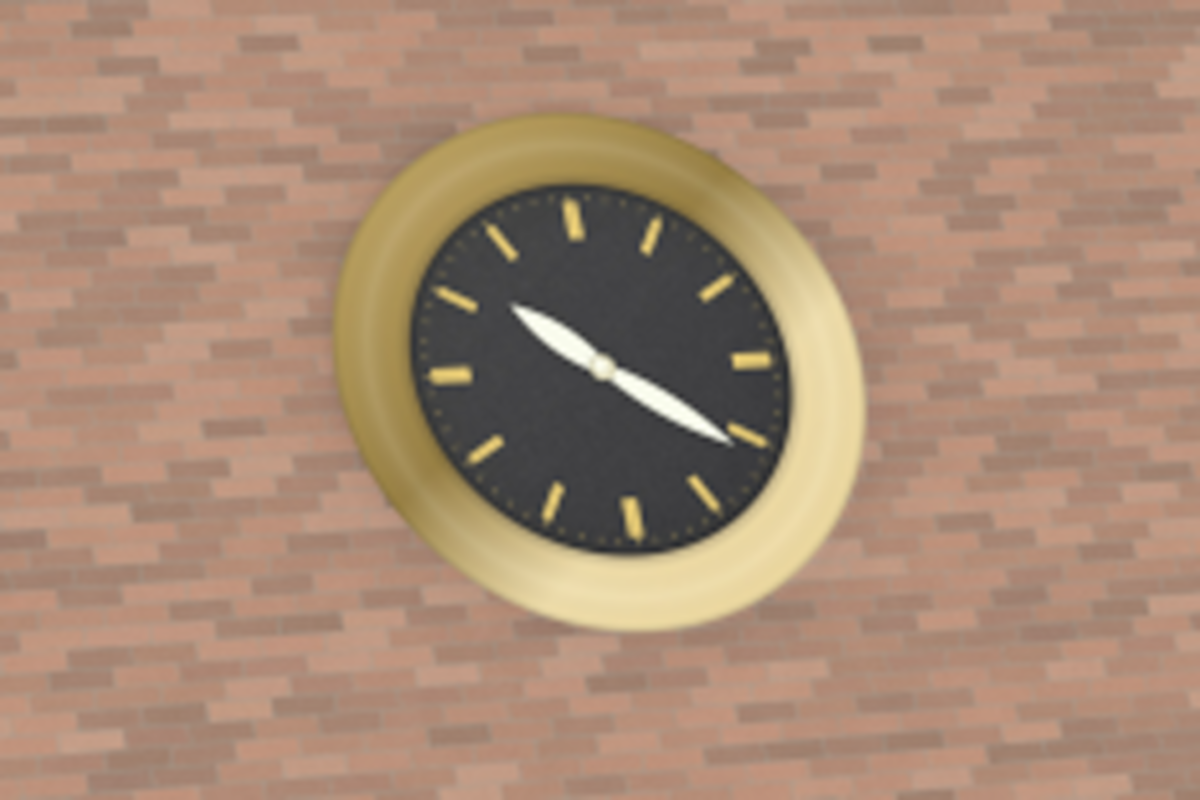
{"hour": 10, "minute": 21}
